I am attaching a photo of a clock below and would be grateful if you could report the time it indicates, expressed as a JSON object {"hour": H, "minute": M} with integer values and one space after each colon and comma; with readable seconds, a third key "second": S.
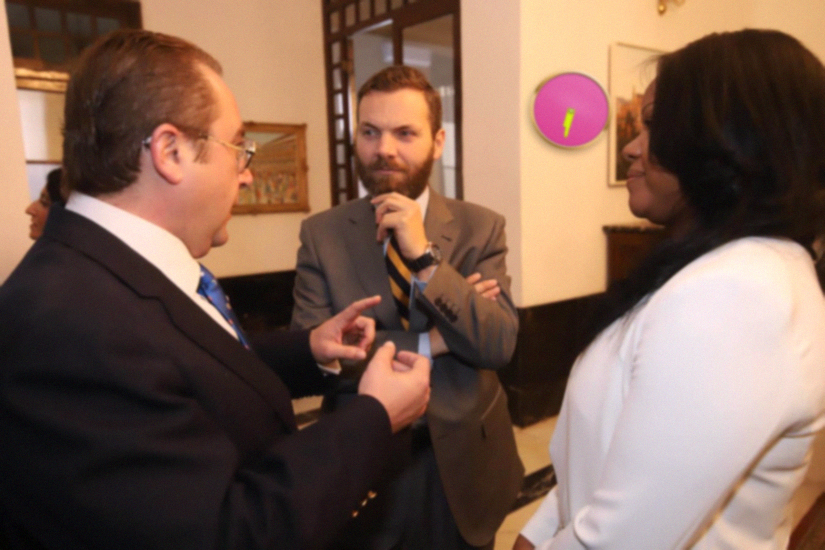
{"hour": 6, "minute": 32}
